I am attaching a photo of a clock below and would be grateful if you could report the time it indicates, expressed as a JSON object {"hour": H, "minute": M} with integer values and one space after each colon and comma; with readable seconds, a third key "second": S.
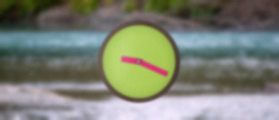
{"hour": 9, "minute": 19}
